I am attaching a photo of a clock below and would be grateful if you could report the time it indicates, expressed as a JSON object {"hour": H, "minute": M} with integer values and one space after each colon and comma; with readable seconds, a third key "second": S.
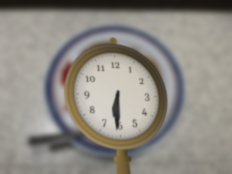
{"hour": 6, "minute": 31}
